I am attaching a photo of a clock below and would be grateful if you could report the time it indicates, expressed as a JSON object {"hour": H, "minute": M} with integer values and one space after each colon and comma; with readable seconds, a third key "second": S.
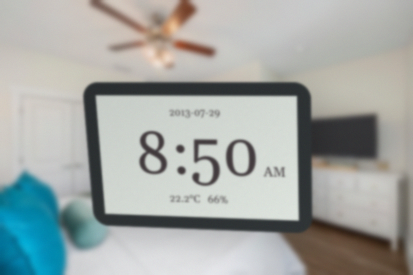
{"hour": 8, "minute": 50}
